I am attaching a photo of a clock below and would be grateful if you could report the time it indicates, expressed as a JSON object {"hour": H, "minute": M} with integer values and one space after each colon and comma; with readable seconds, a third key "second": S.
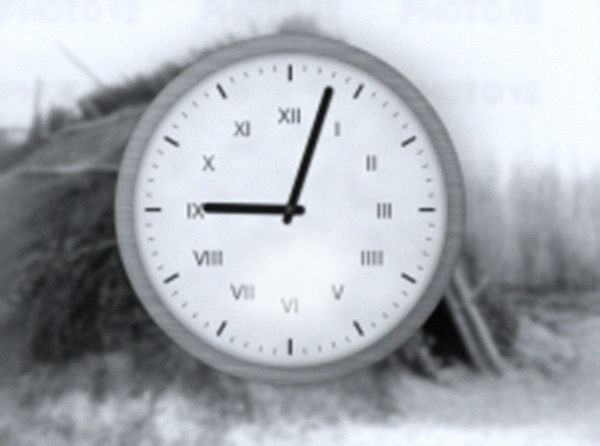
{"hour": 9, "minute": 3}
